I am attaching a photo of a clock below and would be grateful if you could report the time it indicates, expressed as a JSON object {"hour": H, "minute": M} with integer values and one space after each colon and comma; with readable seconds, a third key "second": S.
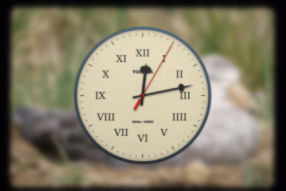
{"hour": 12, "minute": 13, "second": 5}
